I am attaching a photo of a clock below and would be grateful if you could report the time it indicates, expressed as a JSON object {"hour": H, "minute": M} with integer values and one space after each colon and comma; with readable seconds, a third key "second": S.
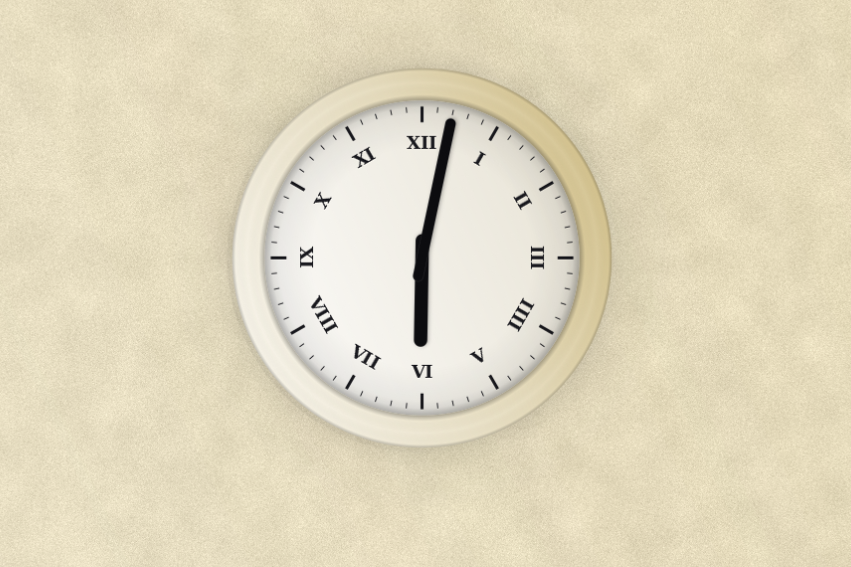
{"hour": 6, "minute": 2}
